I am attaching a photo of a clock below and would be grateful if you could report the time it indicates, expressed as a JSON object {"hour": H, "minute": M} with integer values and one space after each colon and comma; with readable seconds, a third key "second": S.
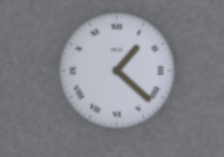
{"hour": 1, "minute": 22}
